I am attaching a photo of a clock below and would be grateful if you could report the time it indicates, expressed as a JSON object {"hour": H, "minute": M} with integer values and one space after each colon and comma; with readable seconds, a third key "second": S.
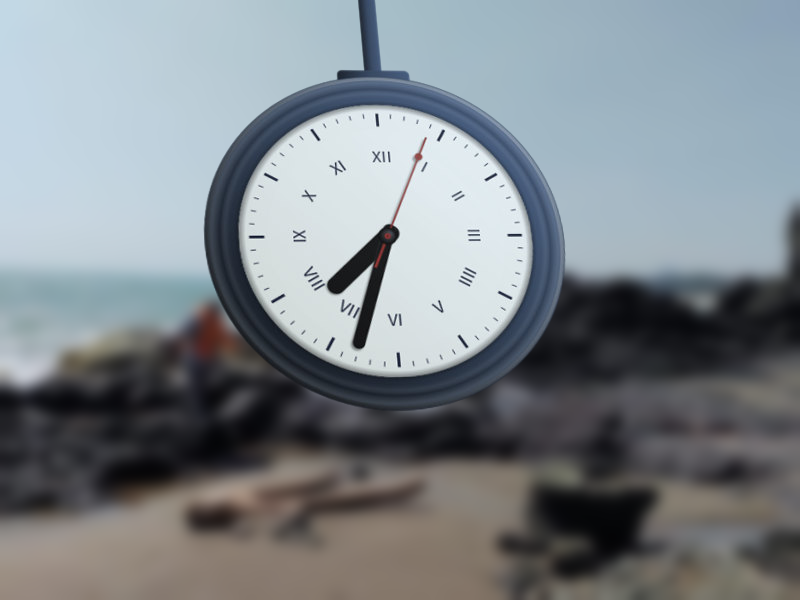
{"hour": 7, "minute": 33, "second": 4}
